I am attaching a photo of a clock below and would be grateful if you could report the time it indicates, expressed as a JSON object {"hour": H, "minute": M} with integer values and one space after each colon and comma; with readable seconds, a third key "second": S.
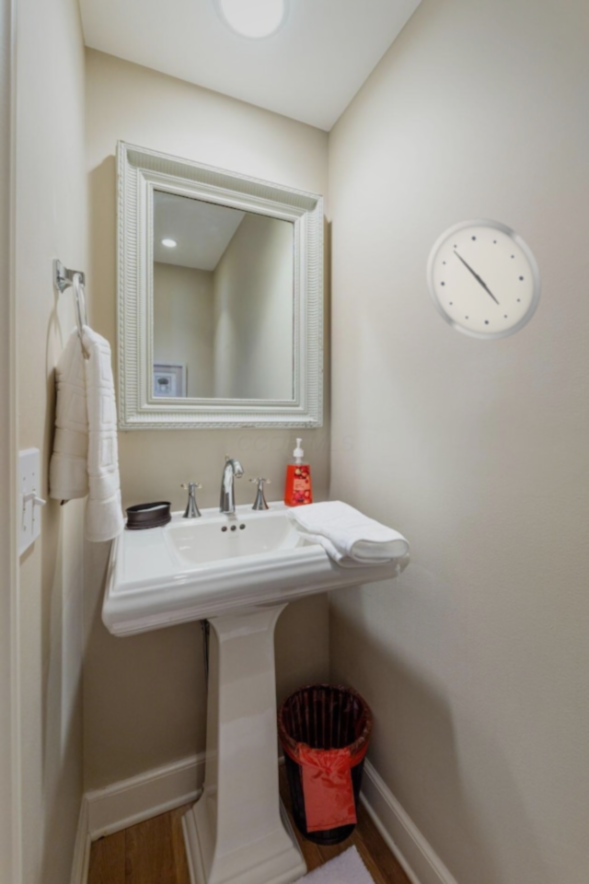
{"hour": 4, "minute": 54}
